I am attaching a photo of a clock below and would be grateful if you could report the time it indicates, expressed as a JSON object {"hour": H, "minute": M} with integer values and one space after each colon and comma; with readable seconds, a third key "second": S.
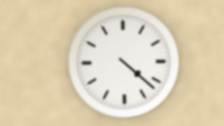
{"hour": 4, "minute": 22}
